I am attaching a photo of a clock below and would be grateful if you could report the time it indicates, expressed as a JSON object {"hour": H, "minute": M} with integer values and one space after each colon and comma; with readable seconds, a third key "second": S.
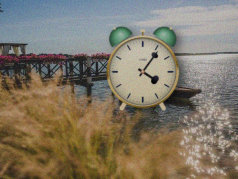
{"hour": 4, "minute": 6}
